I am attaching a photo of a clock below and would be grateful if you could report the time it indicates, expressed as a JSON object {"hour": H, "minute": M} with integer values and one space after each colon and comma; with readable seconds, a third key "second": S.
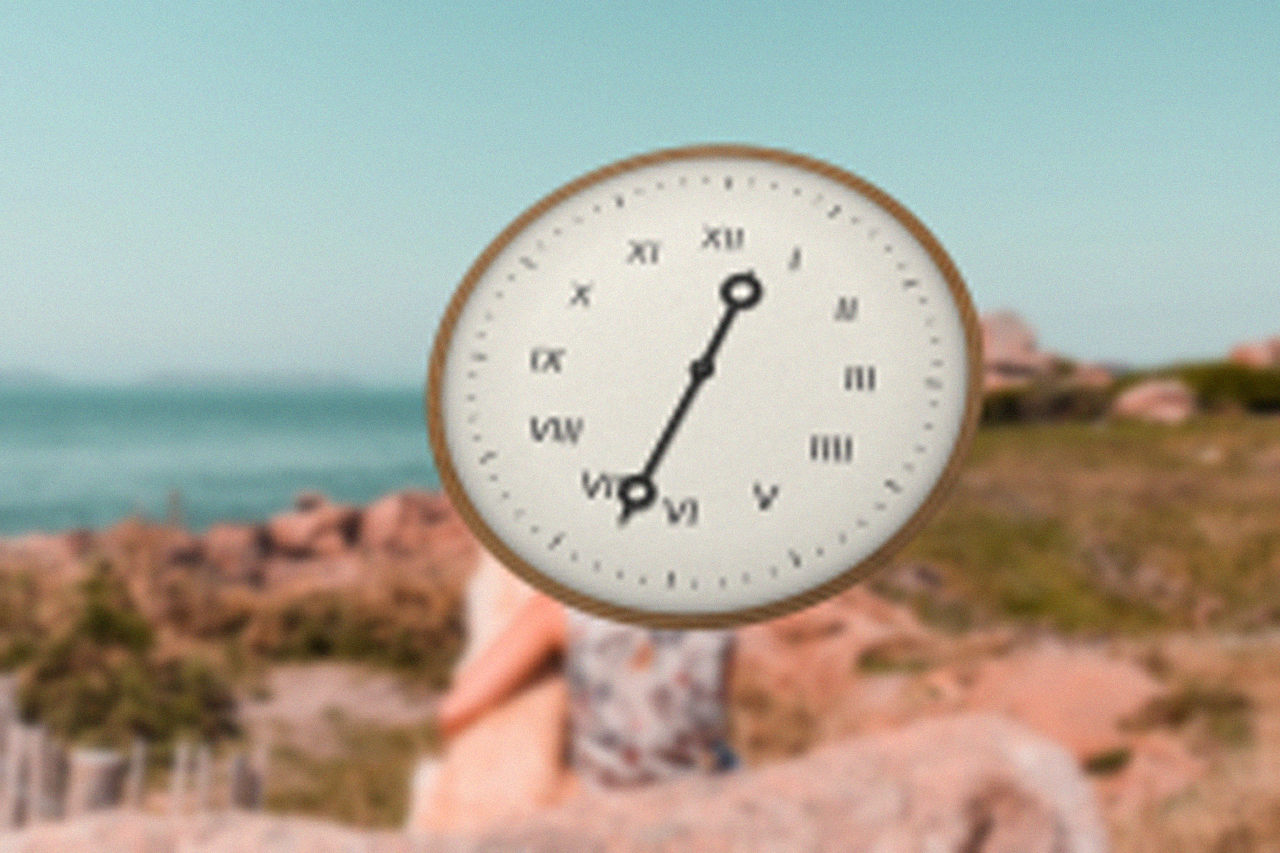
{"hour": 12, "minute": 33}
